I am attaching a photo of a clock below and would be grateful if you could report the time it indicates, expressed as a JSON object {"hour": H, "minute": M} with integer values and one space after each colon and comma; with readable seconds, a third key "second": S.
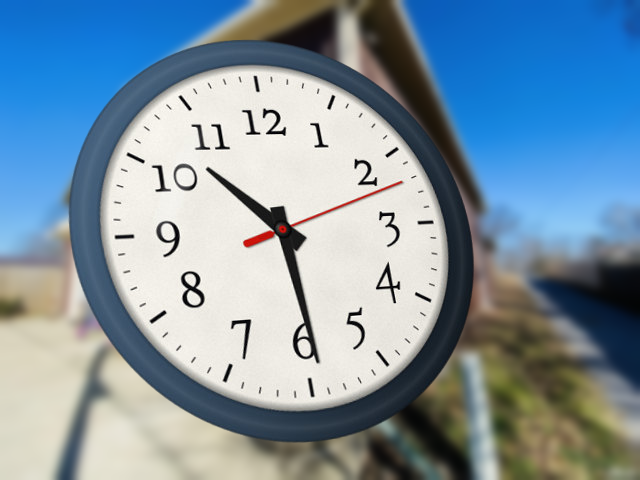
{"hour": 10, "minute": 29, "second": 12}
